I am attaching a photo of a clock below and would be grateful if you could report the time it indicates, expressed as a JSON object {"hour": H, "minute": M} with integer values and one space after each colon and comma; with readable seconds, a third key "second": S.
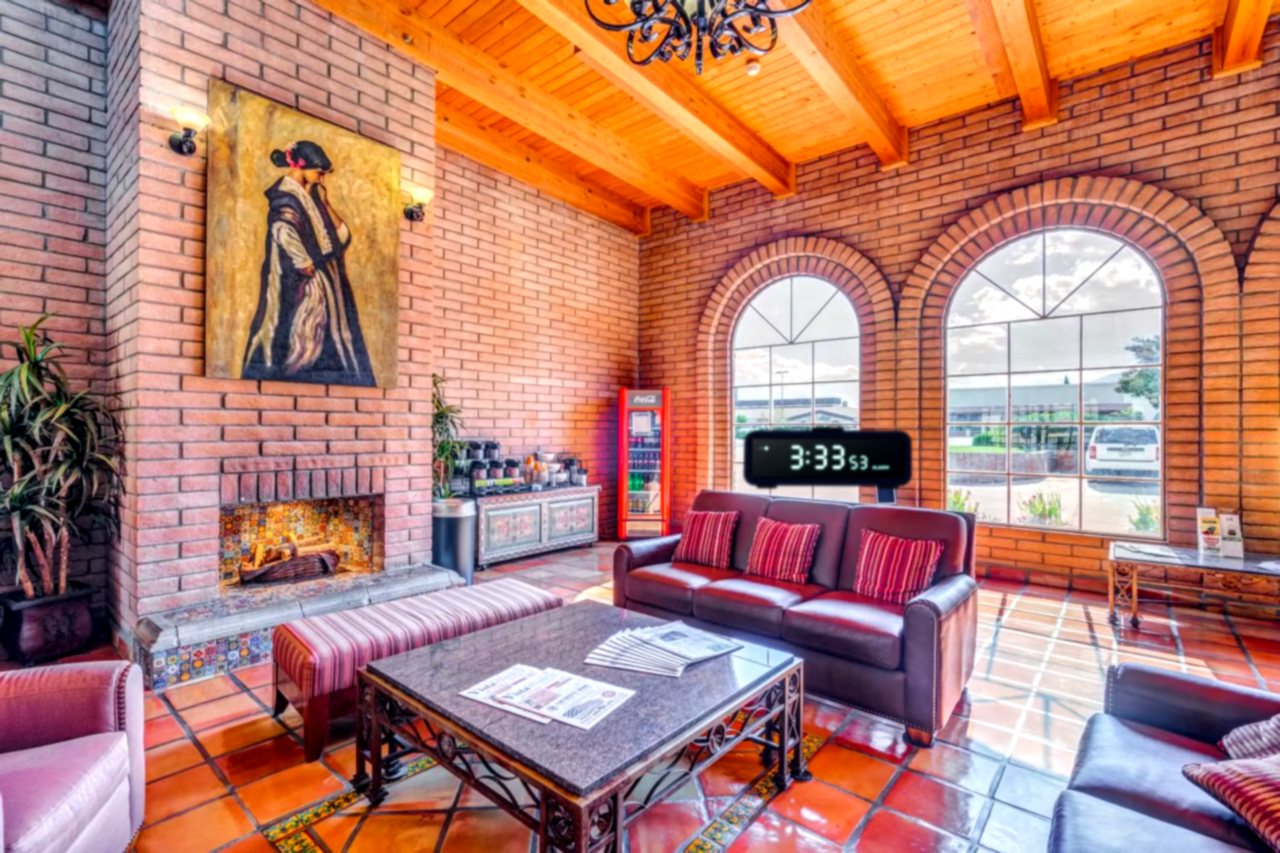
{"hour": 3, "minute": 33, "second": 53}
